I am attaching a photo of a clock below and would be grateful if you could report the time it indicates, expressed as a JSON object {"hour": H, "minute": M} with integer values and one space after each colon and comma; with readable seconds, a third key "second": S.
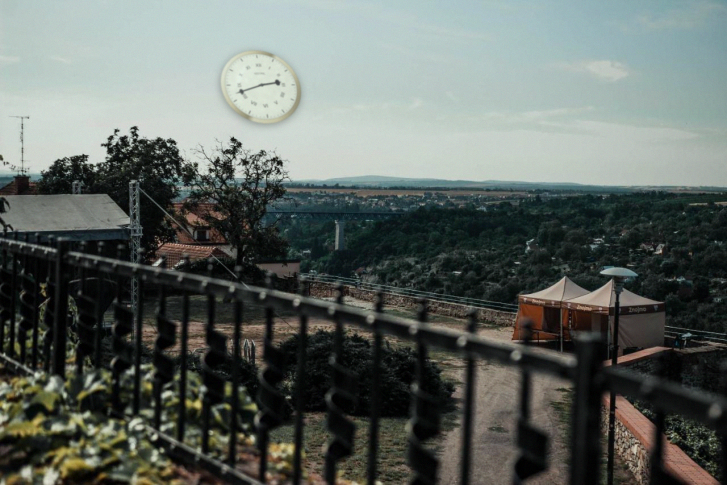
{"hour": 2, "minute": 42}
